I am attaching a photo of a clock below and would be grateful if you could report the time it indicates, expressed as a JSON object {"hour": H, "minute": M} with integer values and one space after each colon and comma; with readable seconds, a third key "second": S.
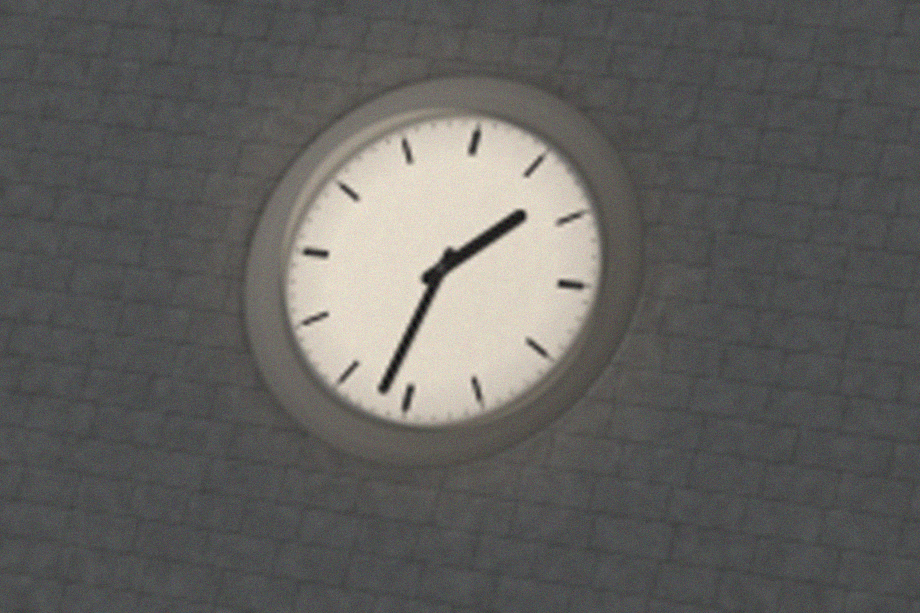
{"hour": 1, "minute": 32}
